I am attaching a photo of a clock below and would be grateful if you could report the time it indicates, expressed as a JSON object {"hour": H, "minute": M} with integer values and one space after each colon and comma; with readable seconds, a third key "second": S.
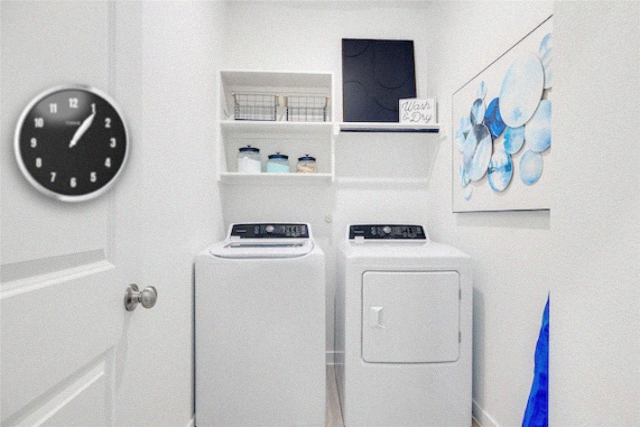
{"hour": 1, "minute": 6}
